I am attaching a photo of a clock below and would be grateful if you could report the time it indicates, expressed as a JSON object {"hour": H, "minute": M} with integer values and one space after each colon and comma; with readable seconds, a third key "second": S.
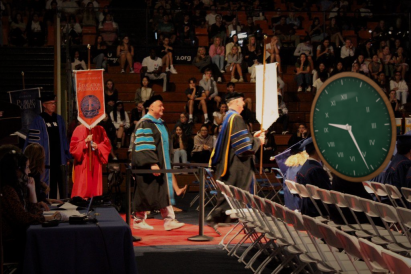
{"hour": 9, "minute": 26}
